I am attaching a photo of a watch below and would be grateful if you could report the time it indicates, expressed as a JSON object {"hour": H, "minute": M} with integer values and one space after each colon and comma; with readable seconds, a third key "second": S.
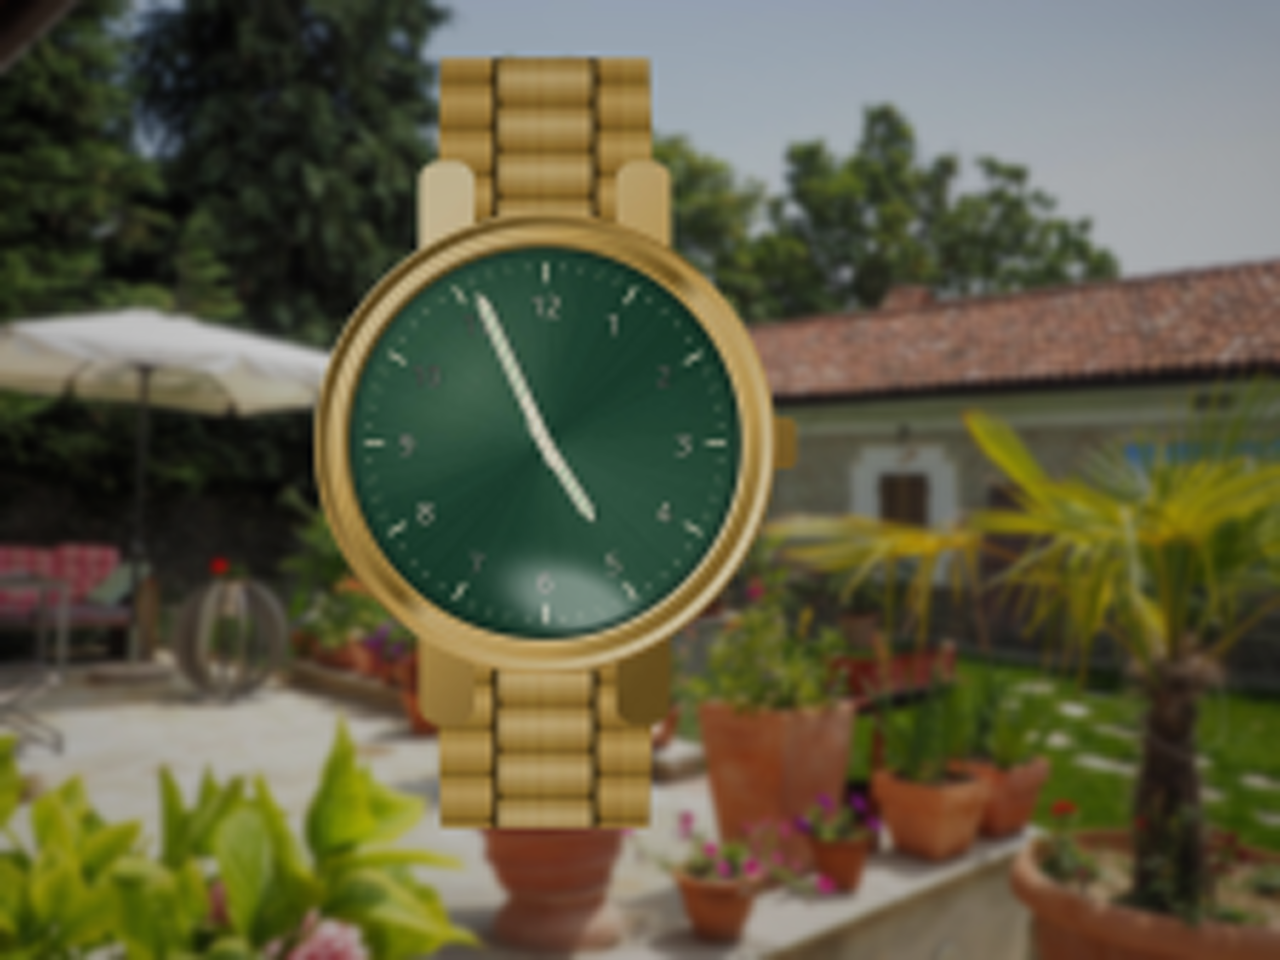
{"hour": 4, "minute": 56}
